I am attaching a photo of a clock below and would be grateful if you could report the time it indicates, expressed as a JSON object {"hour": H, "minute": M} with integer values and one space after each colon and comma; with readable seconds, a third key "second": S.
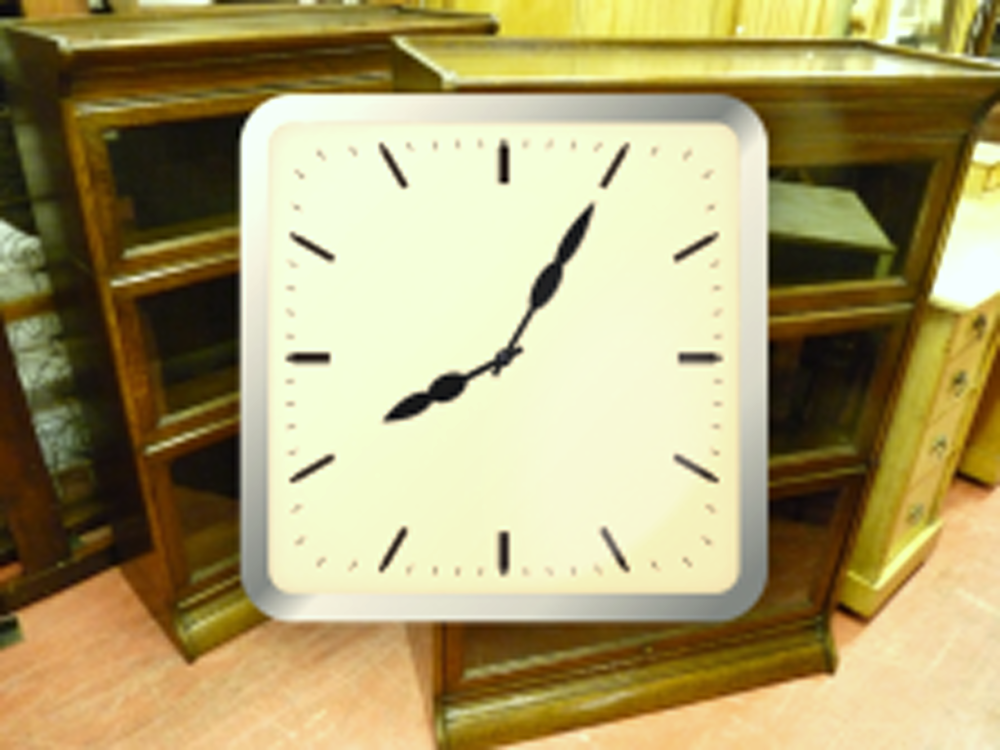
{"hour": 8, "minute": 5}
